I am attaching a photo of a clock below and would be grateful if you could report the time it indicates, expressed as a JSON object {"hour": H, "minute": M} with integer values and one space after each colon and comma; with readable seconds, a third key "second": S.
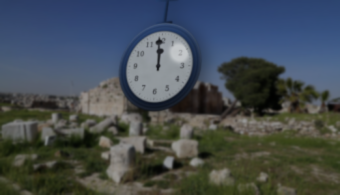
{"hour": 11, "minute": 59}
